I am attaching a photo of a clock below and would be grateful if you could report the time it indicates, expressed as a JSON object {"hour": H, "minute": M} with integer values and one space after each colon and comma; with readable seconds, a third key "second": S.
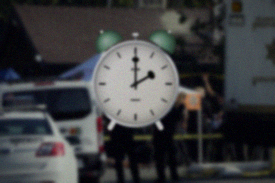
{"hour": 2, "minute": 0}
